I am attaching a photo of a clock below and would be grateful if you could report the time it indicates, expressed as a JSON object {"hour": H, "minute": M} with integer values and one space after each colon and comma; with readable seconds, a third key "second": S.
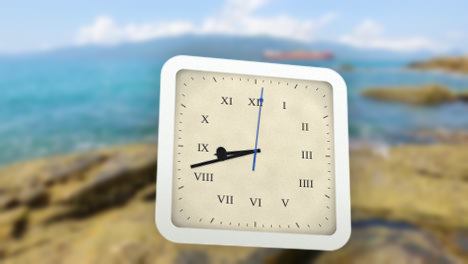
{"hour": 8, "minute": 42, "second": 1}
